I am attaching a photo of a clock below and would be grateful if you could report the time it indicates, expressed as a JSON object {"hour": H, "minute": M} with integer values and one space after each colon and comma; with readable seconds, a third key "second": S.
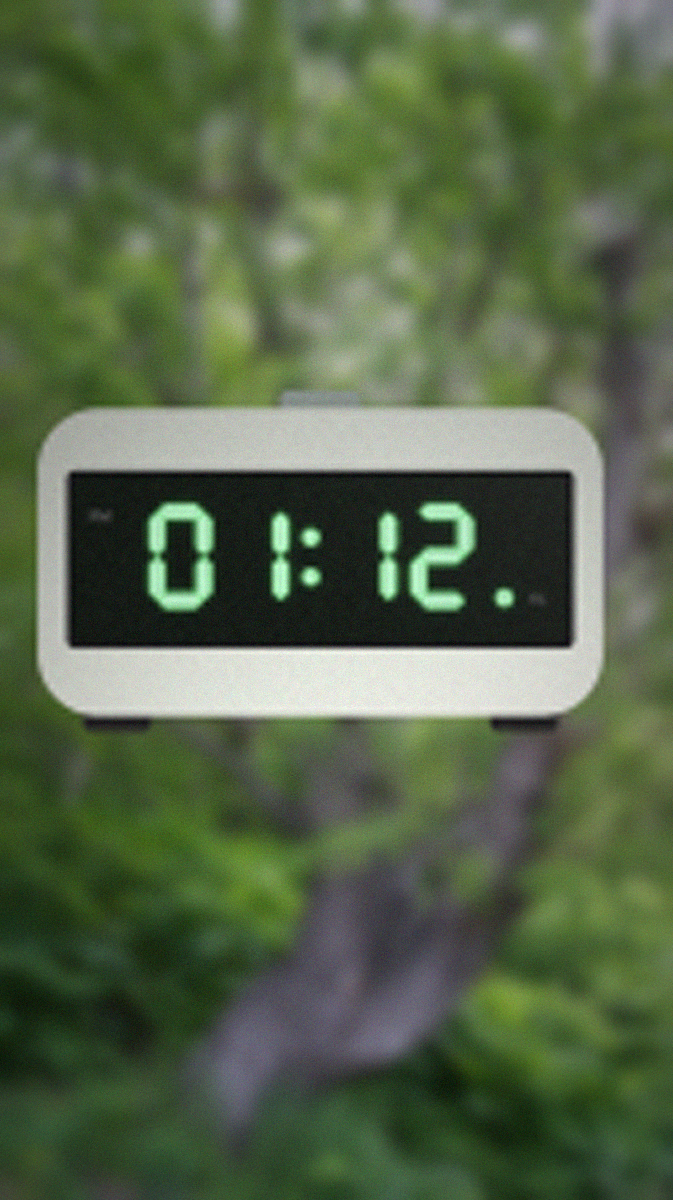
{"hour": 1, "minute": 12}
